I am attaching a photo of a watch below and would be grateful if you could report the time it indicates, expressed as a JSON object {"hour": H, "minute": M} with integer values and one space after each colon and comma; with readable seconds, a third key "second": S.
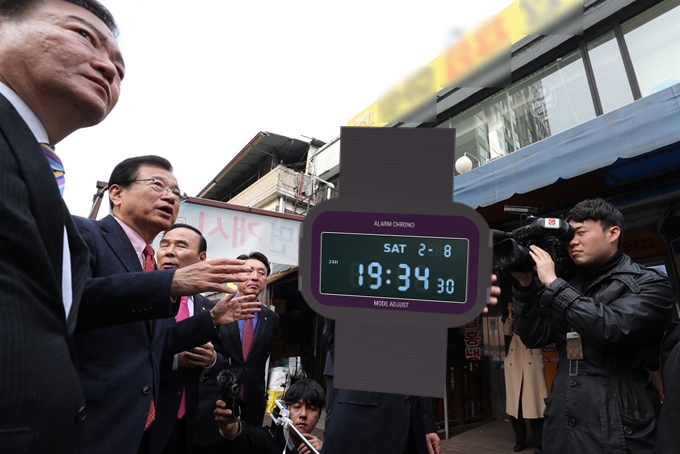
{"hour": 19, "minute": 34, "second": 30}
